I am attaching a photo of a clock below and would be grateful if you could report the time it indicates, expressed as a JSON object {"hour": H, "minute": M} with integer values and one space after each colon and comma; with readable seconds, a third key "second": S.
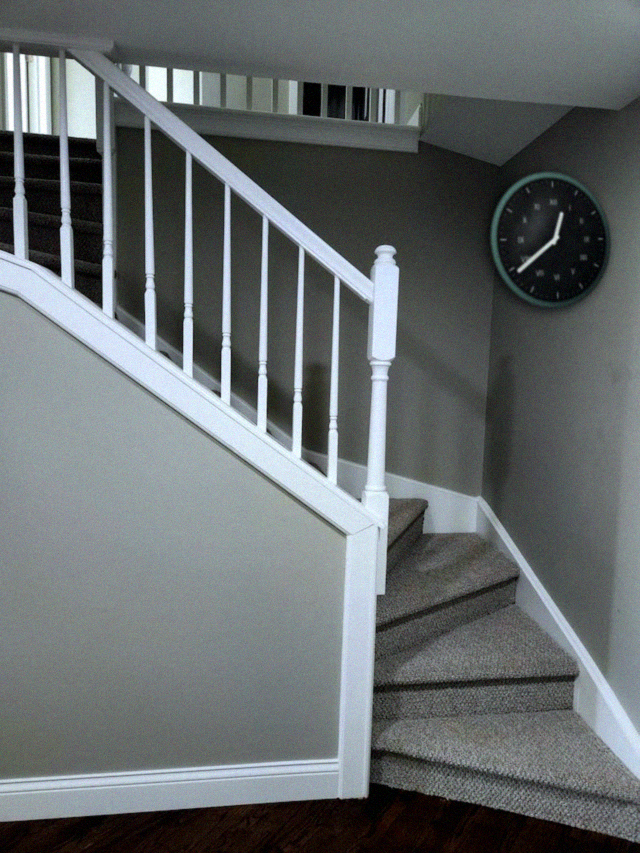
{"hour": 12, "minute": 39}
